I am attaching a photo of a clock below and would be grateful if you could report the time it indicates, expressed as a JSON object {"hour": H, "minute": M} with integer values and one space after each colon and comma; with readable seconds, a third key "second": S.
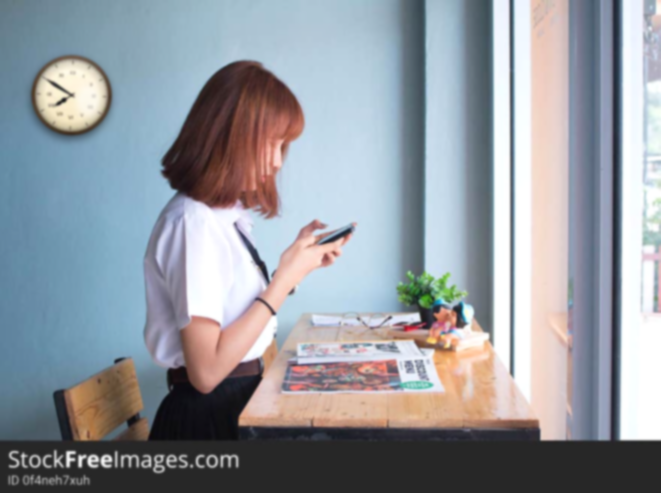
{"hour": 7, "minute": 50}
